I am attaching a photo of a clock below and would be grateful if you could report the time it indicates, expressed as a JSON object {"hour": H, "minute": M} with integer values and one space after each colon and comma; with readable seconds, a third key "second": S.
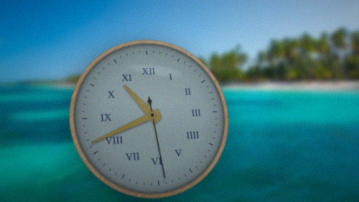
{"hour": 10, "minute": 41, "second": 29}
